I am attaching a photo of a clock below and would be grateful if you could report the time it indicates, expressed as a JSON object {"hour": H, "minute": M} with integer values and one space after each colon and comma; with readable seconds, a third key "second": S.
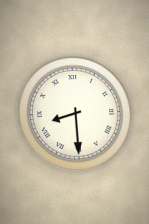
{"hour": 8, "minute": 30}
